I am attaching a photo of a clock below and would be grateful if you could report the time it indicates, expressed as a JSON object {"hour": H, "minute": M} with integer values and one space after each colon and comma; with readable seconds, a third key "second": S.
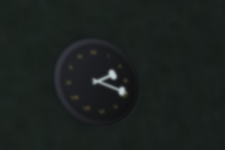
{"hour": 2, "minute": 19}
